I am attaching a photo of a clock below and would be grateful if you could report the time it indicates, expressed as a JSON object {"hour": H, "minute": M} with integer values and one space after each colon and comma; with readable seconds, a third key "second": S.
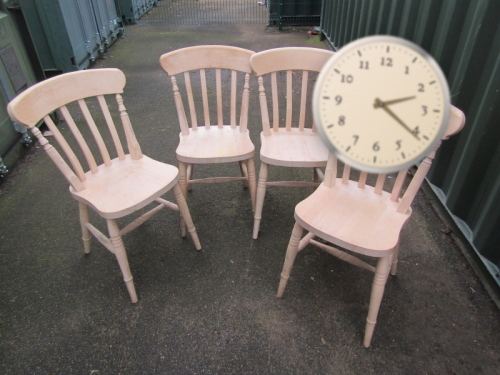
{"hour": 2, "minute": 21}
